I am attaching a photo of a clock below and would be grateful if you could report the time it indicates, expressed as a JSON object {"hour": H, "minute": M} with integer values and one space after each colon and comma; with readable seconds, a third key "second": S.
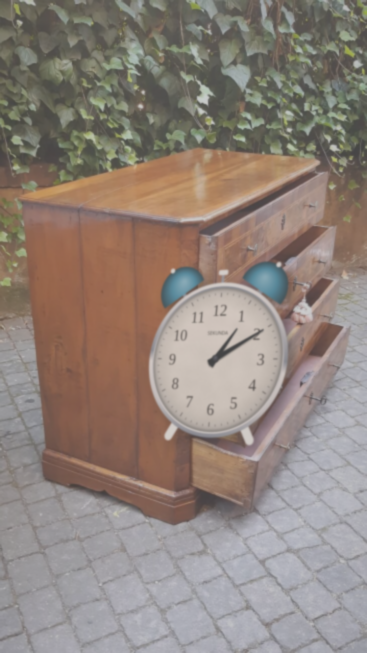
{"hour": 1, "minute": 10}
